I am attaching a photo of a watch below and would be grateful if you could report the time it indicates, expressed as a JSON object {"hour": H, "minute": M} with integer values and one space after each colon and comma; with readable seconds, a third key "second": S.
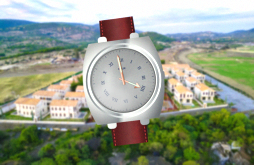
{"hour": 3, "minute": 59}
